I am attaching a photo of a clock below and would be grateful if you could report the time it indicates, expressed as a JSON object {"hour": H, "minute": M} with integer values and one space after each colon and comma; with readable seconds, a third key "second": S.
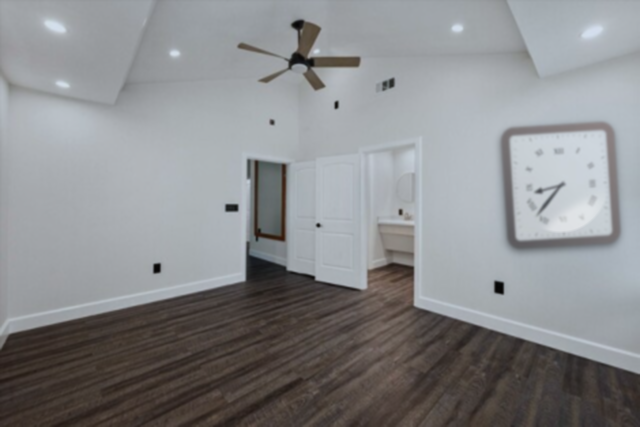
{"hour": 8, "minute": 37}
